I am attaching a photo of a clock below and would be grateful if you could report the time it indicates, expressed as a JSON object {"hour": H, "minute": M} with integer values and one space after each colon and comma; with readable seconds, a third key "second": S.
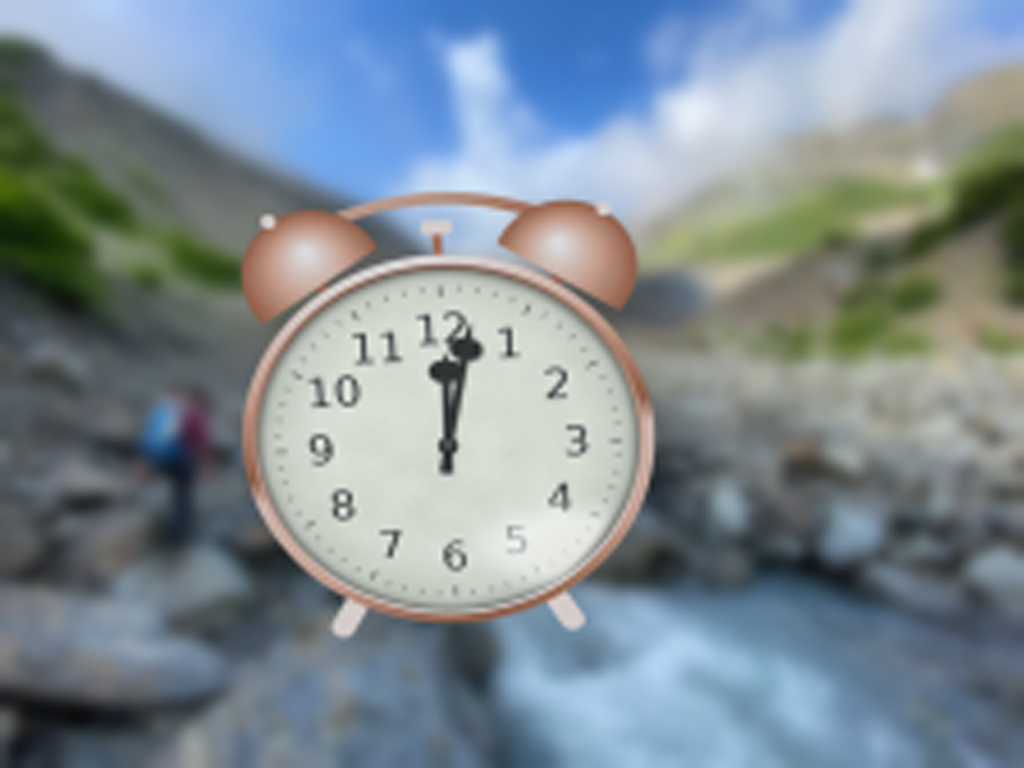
{"hour": 12, "minute": 2}
